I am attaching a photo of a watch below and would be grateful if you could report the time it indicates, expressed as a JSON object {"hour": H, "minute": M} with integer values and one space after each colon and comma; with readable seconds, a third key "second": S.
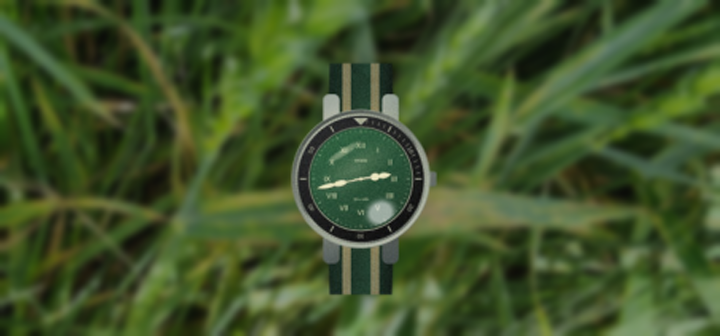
{"hour": 2, "minute": 43}
